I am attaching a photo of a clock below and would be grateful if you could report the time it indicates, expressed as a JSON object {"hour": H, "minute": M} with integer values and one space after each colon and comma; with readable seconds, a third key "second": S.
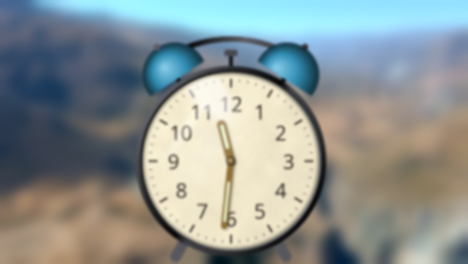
{"hour": 11, "minute": 31}
